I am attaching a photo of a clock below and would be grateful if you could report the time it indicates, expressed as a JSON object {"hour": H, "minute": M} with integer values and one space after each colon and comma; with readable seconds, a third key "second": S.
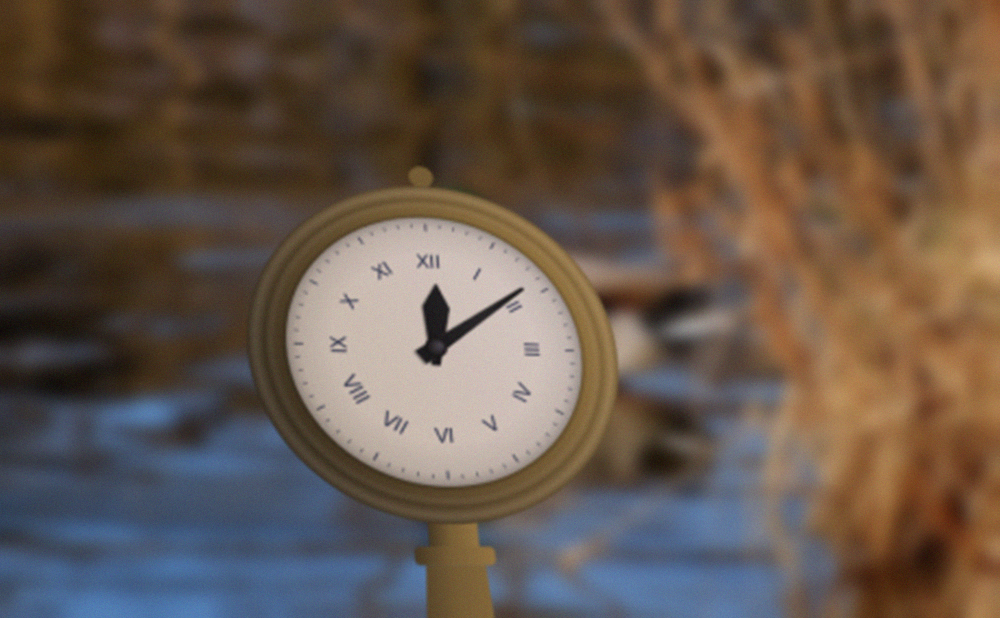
{"hour": 12, "minute": 9}
